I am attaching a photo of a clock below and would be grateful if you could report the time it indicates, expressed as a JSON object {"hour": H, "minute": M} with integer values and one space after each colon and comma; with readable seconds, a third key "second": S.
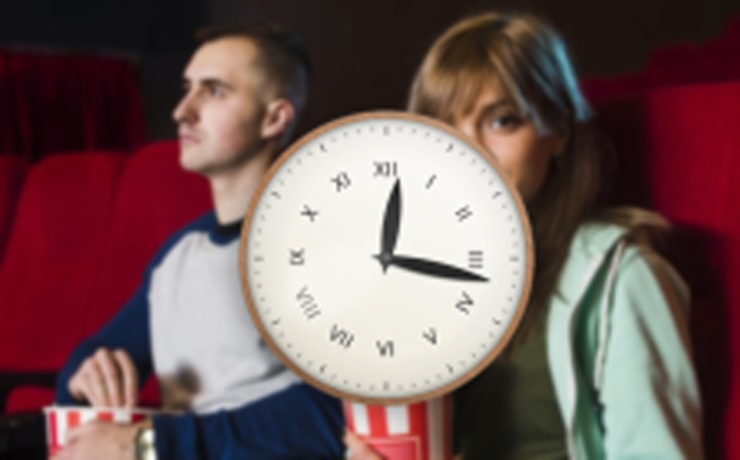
{"hour": 12, "minute": 17}
